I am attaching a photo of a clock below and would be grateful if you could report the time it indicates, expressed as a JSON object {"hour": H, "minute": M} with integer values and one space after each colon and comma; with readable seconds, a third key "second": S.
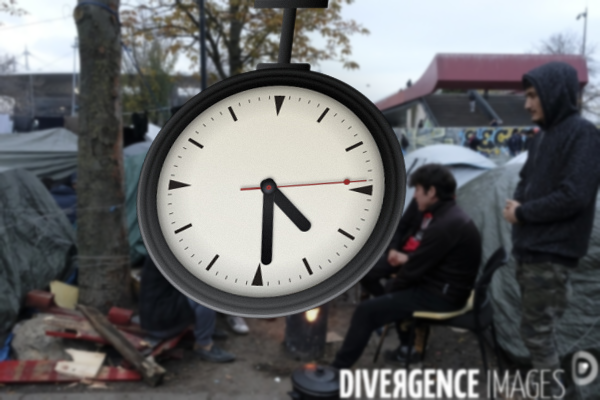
{"hour": 4, "minute": 29, "second": 14}
